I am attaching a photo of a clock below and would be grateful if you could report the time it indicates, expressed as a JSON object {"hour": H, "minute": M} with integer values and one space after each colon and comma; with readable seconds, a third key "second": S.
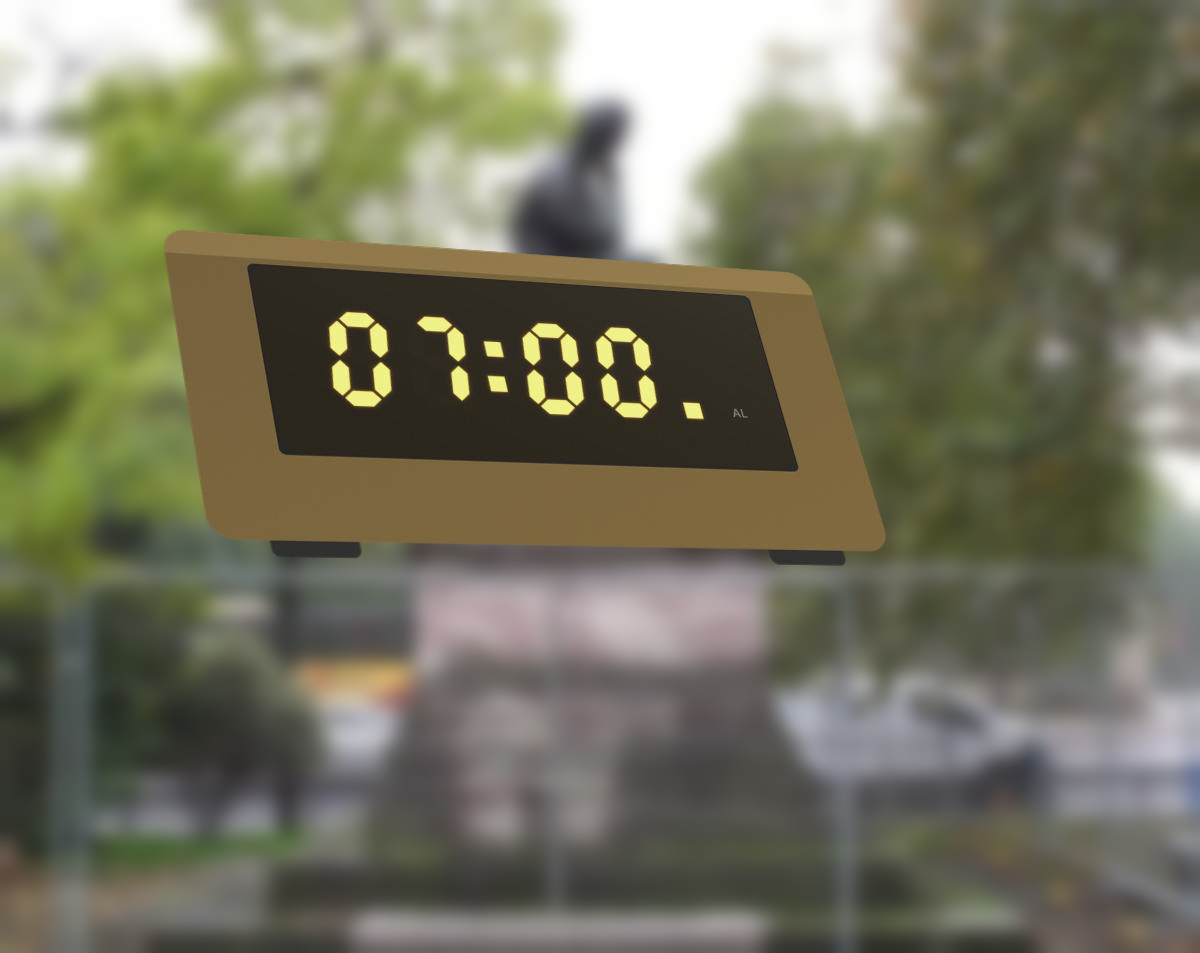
{"hour": 7, "minute": 0}
